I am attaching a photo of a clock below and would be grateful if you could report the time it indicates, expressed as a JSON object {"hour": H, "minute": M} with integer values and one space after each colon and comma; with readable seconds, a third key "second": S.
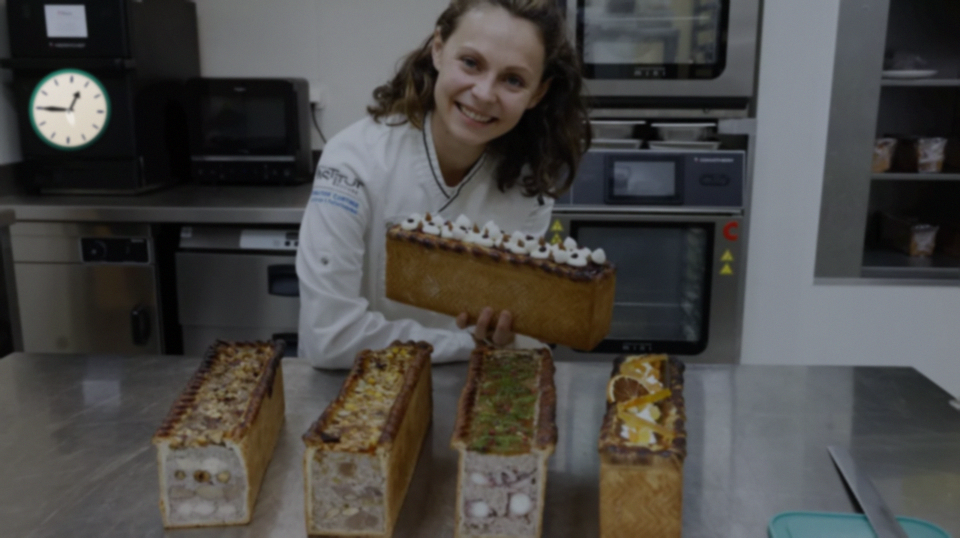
{"hour": 12, "minute": 45}
